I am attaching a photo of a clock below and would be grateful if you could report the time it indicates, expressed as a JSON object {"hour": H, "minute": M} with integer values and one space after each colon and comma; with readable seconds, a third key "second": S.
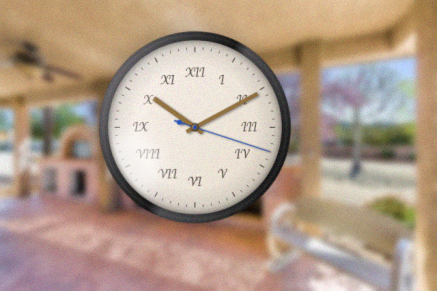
{"hour": 10, "minute": 10, "second": 18}
